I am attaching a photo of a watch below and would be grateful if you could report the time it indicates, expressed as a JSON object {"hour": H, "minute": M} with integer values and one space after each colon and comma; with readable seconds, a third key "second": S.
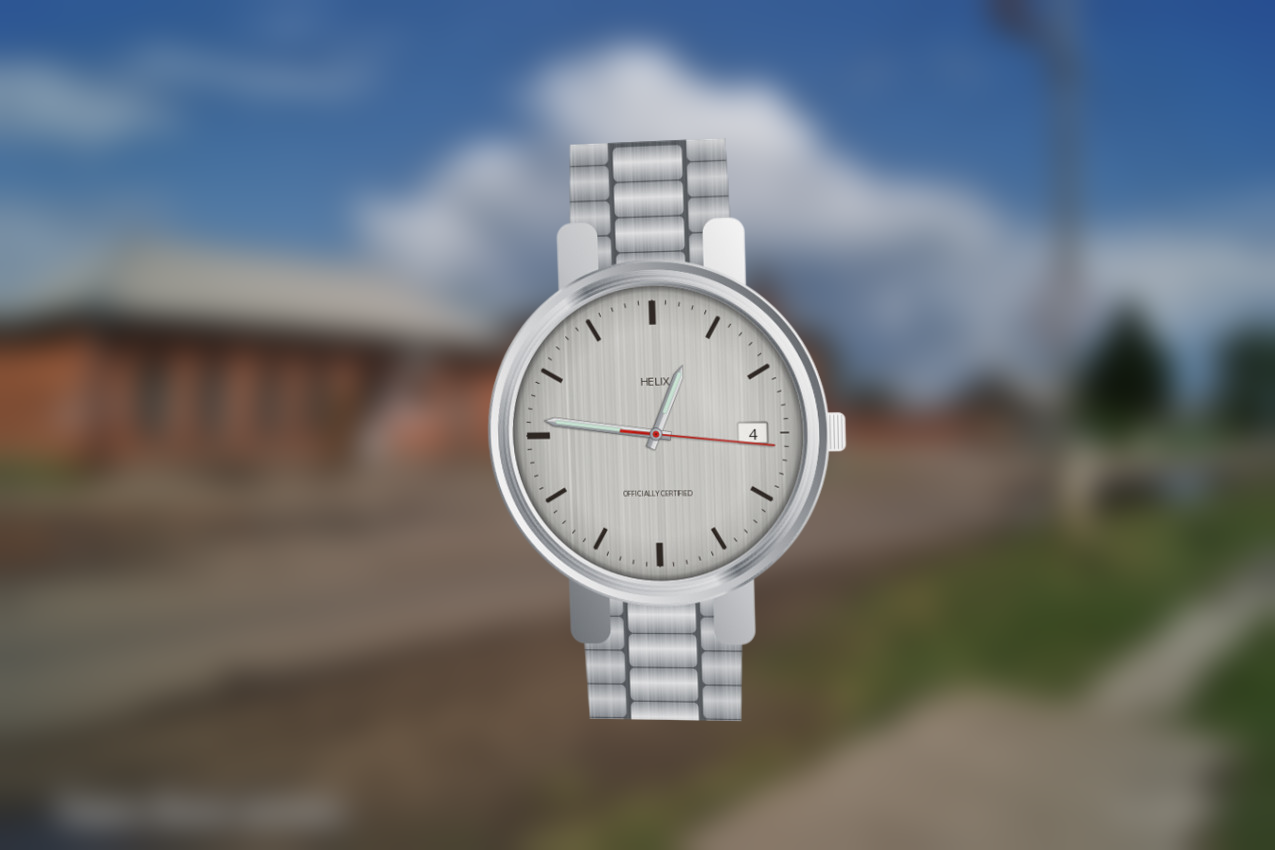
{"hour": 12, "minute": 46, "second": 16}
